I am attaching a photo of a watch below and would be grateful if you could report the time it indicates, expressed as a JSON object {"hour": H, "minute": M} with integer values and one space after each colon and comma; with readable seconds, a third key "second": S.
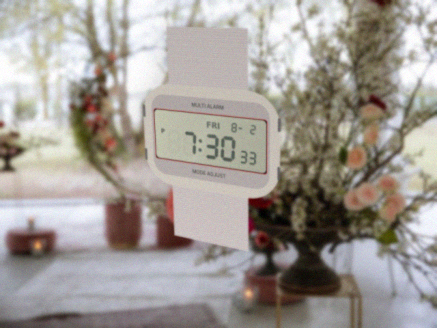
{"hour": 7, "minute": 30, "second": 33}
